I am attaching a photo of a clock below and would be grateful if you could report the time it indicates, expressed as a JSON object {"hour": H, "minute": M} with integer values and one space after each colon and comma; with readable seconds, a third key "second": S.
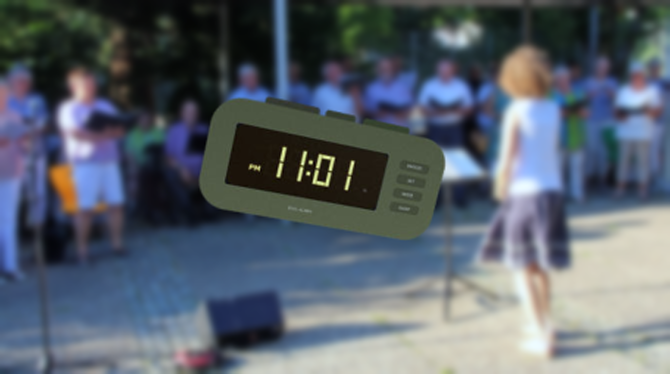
{"hour": 11, "minute": 1}
